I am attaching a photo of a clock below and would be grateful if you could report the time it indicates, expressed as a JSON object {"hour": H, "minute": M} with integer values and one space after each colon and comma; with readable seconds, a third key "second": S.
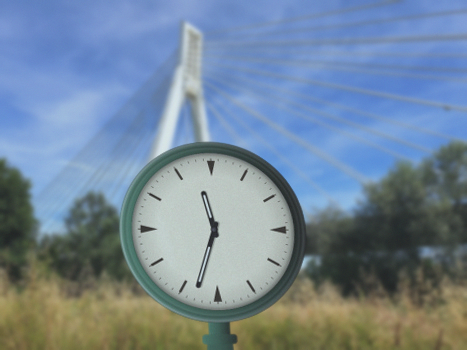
{"hour": 11, "minute": 33}
